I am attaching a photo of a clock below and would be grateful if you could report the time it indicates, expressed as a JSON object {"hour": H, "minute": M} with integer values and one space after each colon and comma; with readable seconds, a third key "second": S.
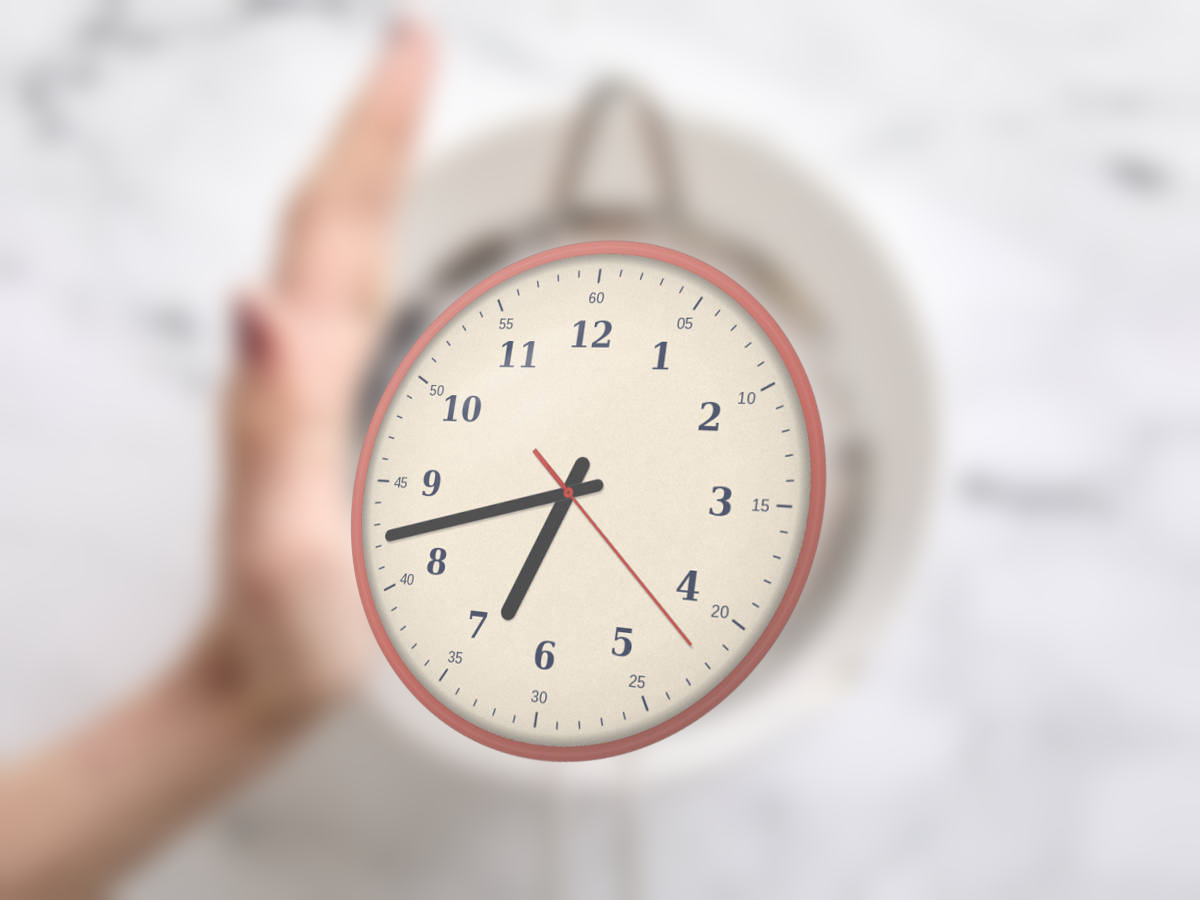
{"hour": 6, "minute": 42, "second": 22}
